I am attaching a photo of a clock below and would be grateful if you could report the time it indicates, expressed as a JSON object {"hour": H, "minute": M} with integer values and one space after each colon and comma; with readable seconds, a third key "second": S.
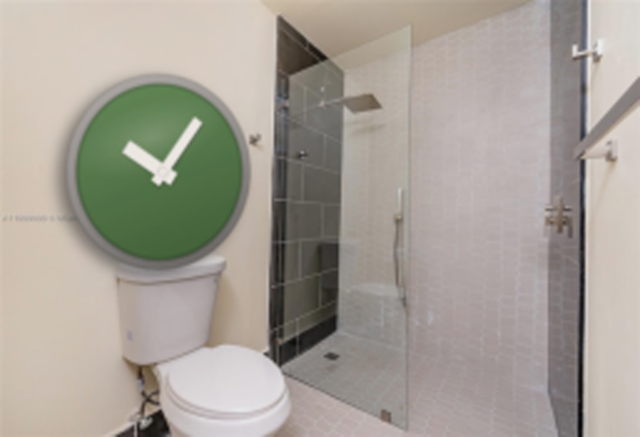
{"hour": 10, "minute": 6}
